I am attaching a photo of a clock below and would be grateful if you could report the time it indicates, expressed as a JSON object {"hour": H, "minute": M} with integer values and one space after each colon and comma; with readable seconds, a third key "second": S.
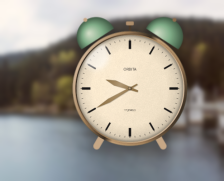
{"hour": 9, "minute": 40}
